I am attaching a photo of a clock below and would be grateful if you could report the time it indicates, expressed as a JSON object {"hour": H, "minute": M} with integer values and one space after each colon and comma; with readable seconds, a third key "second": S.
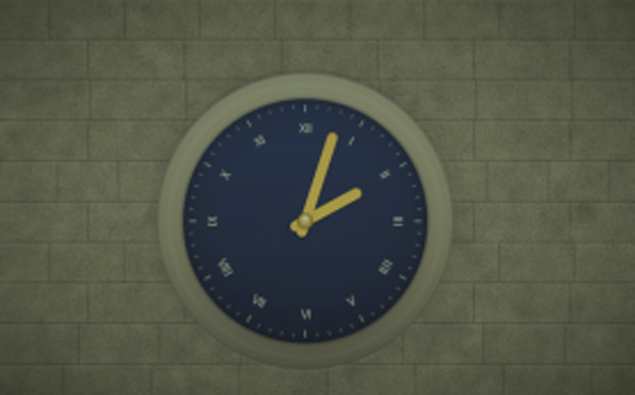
{"hour": 2, "minute": 3}
